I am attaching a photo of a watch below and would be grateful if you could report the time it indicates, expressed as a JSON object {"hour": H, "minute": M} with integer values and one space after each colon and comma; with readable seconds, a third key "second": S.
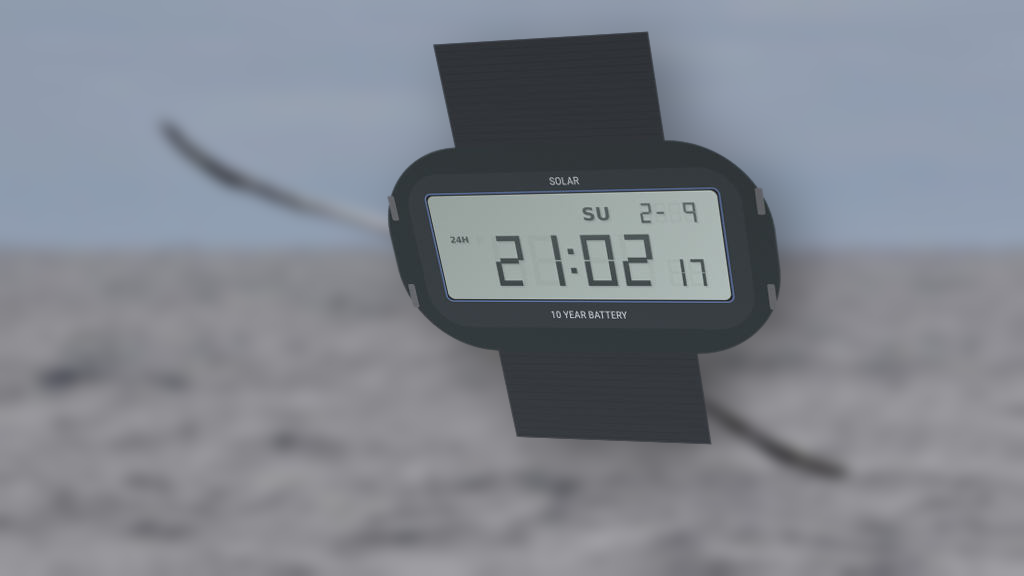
{"hour": 21, "minute": 2, "second": 17}
